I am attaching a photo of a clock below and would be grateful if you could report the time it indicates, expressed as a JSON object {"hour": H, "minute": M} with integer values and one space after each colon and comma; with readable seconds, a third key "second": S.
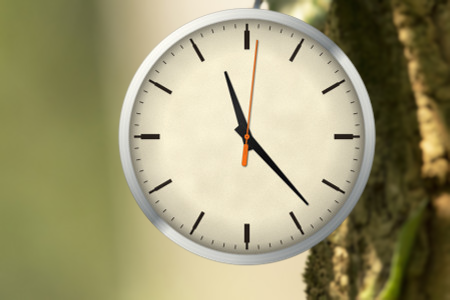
{"hour": 11, "minute": 23, "second": 1}
